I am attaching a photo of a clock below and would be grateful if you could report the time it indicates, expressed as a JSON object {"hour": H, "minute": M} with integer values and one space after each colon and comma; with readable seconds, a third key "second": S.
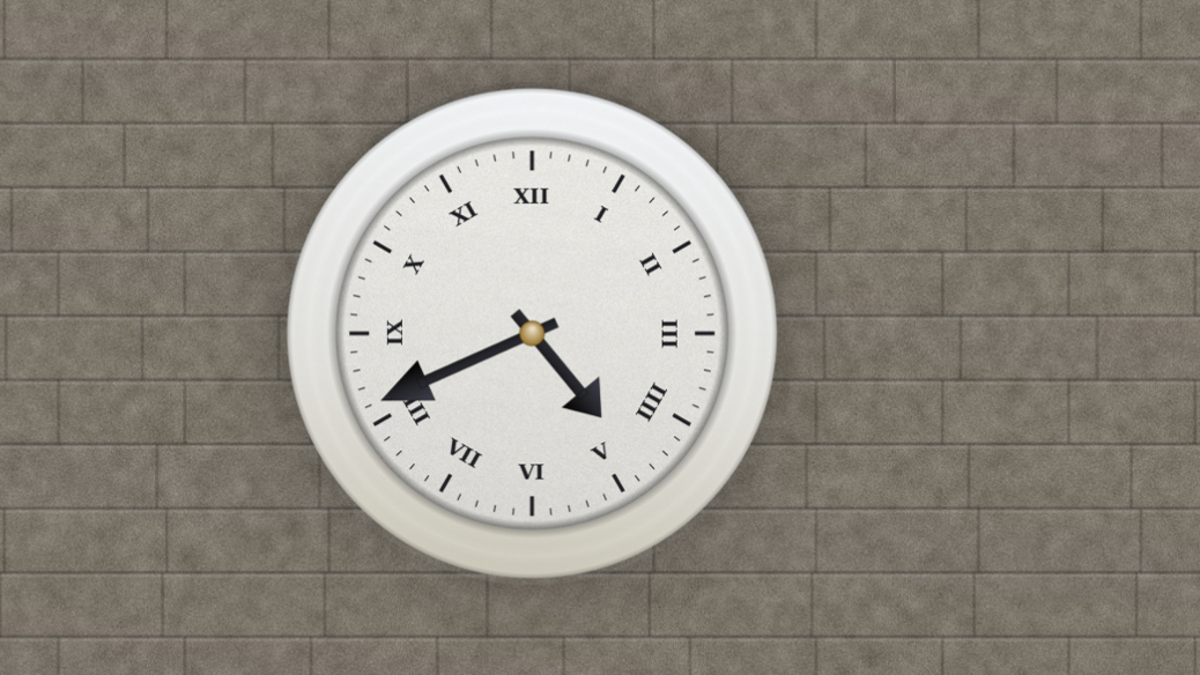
{"hour": 4, "minute": 41}
